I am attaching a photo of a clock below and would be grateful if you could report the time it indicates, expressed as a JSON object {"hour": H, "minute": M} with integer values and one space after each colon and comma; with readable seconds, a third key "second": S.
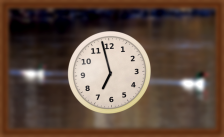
{"hour": 6, "minute": 58}
